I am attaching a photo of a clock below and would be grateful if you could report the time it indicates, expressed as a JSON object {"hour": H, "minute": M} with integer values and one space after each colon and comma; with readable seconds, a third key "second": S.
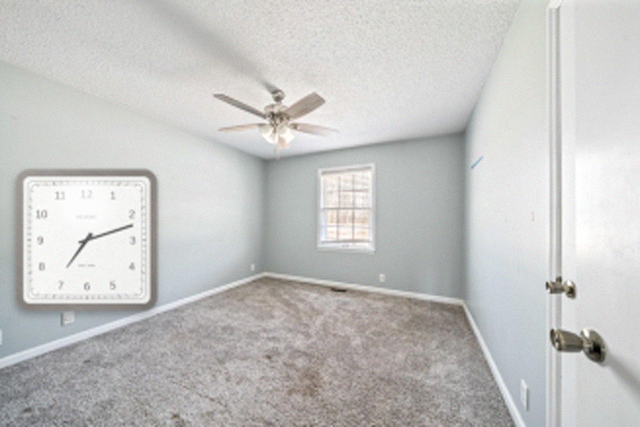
{"hour": 7, "minute": 12}
